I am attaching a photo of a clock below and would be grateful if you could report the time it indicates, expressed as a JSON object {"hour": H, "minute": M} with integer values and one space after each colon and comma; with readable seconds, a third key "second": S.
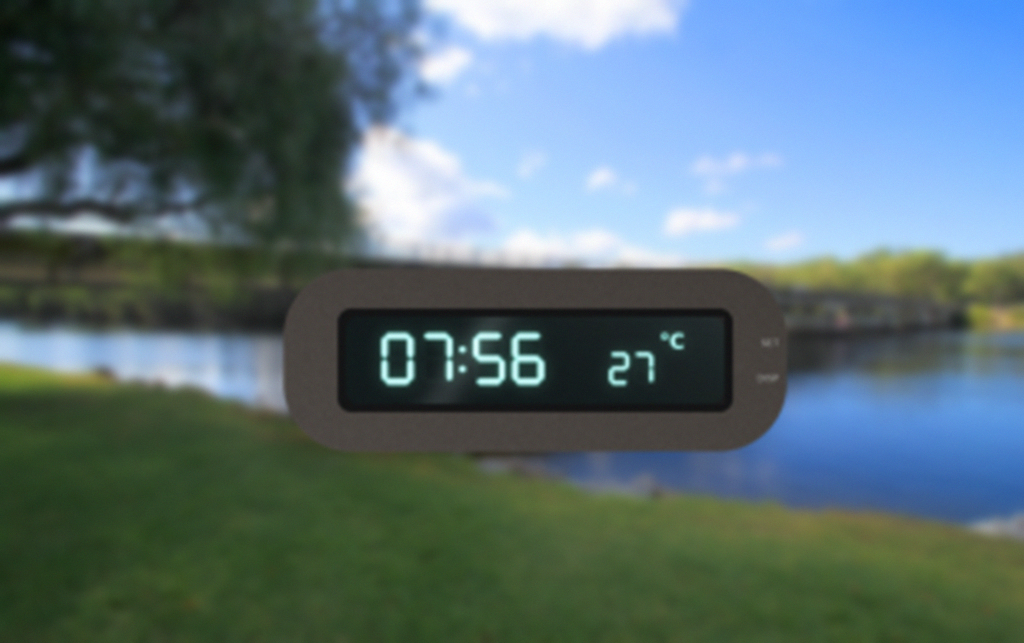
{"hour": 7, "minute": 56}
